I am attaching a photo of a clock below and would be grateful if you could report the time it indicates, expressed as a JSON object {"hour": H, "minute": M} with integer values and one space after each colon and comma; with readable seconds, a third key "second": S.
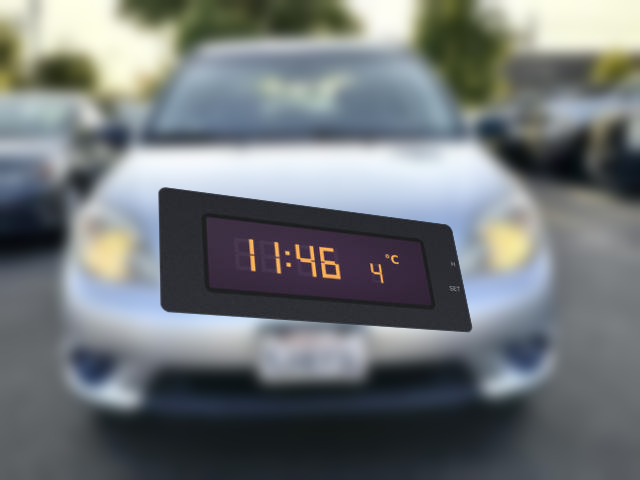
{"hour": 11, "minute": 46}
